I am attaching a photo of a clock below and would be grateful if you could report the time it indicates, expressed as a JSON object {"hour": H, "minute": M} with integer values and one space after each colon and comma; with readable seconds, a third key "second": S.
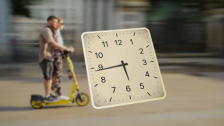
{"hour": 5, "minute": 44}
